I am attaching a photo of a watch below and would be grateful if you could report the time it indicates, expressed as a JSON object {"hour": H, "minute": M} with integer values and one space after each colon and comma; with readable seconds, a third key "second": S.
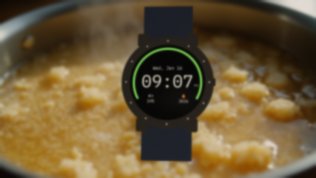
{"hour": 9, "minute": 7}
